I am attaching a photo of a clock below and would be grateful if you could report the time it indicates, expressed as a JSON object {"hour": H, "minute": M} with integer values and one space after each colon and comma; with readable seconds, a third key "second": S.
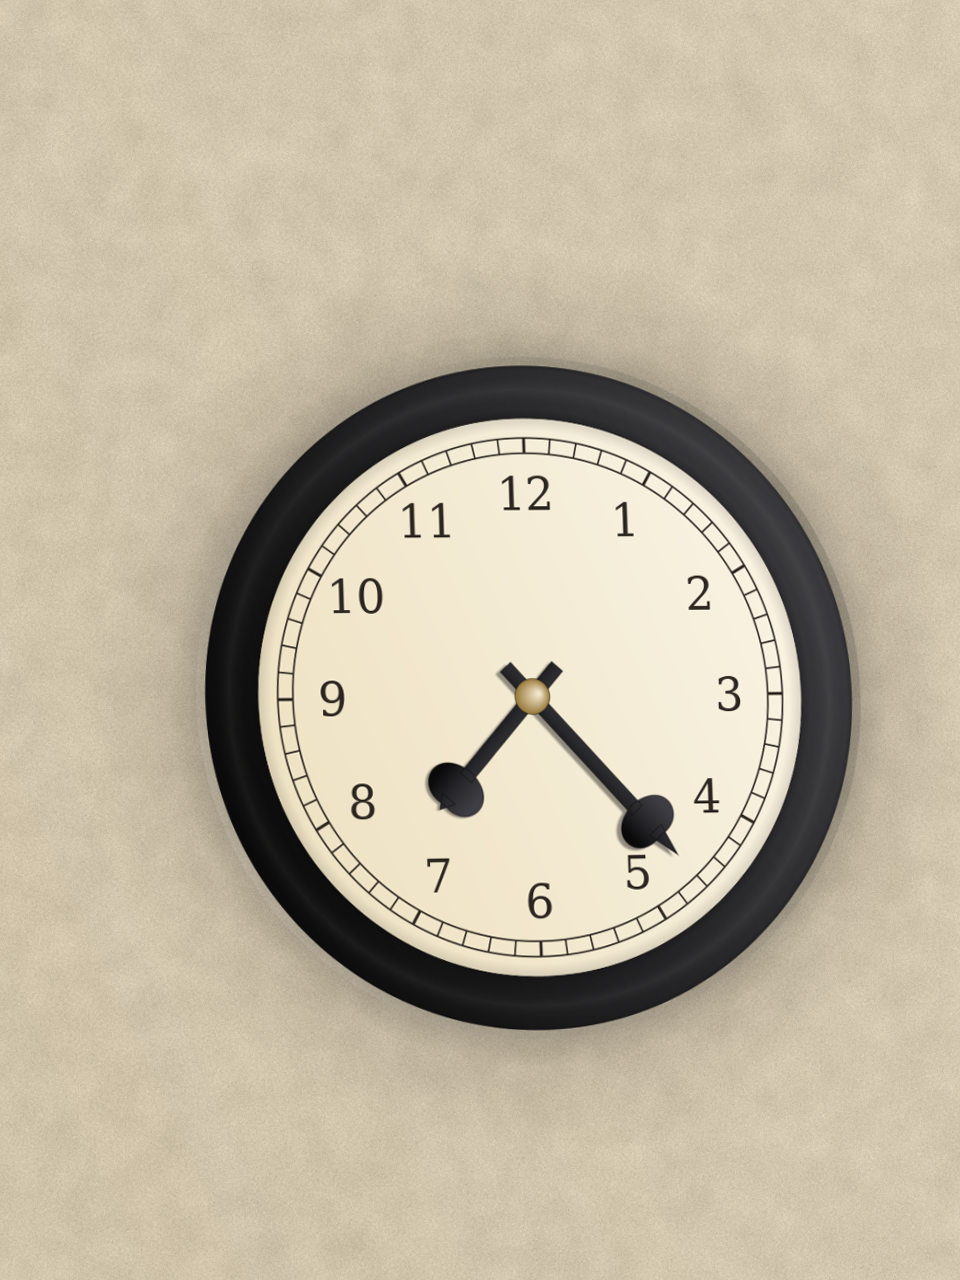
{"hour": 7, "minute": 23}
